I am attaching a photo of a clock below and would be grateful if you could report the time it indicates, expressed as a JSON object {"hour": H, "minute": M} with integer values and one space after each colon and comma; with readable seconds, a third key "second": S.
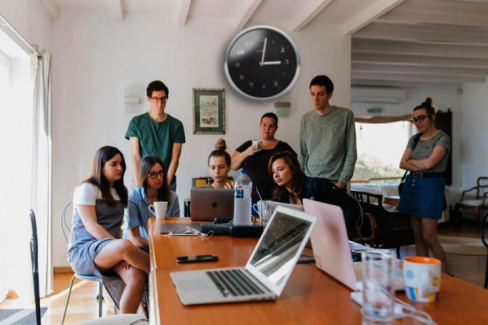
{"hour": 3, "minute": 2}
